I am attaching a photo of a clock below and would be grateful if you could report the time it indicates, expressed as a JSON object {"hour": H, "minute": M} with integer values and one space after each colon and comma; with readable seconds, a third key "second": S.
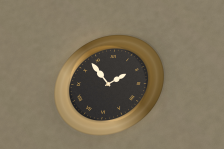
{"hour": 1, "minute": 53}
